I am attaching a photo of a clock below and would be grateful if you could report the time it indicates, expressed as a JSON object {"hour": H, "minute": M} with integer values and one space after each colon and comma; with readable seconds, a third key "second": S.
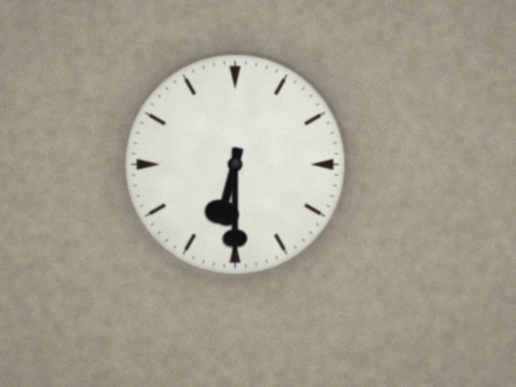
{"hour": 6, "minute": 30}
